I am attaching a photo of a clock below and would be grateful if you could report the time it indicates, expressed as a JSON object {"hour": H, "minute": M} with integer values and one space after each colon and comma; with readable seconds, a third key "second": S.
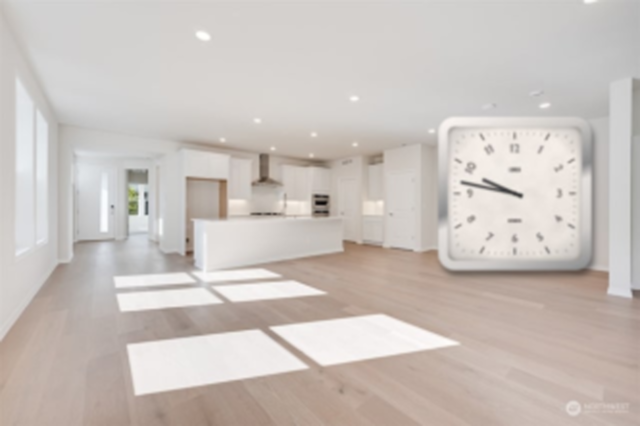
{"hour": 9, "minute": 47}
